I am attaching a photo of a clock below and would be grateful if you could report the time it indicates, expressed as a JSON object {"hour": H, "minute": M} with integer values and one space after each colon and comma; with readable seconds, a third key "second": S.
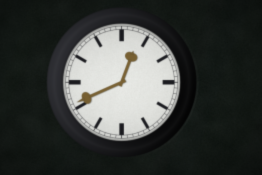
{"hour": 12, "minute": 41}
